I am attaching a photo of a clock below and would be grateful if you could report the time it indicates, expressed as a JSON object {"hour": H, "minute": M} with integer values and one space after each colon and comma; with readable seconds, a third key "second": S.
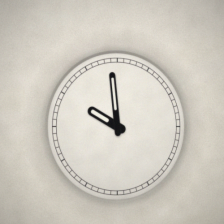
{"hour": 9, "minute": 59}
